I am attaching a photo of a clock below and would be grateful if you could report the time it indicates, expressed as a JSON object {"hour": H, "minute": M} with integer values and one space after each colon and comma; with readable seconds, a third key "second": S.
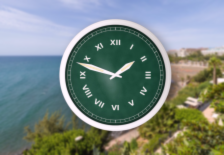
{"hour": 1, "minute": 48}
